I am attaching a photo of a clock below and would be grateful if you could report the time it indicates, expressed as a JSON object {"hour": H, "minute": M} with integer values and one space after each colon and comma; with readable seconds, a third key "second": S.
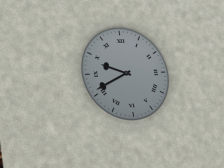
{"hour": 9, "minute": 41}
